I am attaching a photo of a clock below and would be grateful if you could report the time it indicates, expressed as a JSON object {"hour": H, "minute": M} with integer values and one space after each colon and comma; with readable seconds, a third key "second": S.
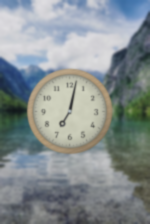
{"hour": 7, "minute": 2}
